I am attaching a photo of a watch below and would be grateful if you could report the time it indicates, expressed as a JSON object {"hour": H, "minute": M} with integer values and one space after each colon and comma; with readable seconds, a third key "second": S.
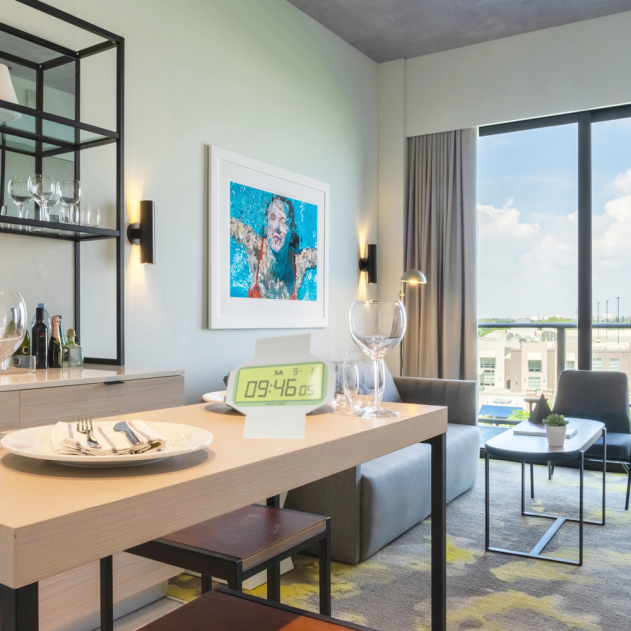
{"hour": 9, "minute": 46, "second": 5}
